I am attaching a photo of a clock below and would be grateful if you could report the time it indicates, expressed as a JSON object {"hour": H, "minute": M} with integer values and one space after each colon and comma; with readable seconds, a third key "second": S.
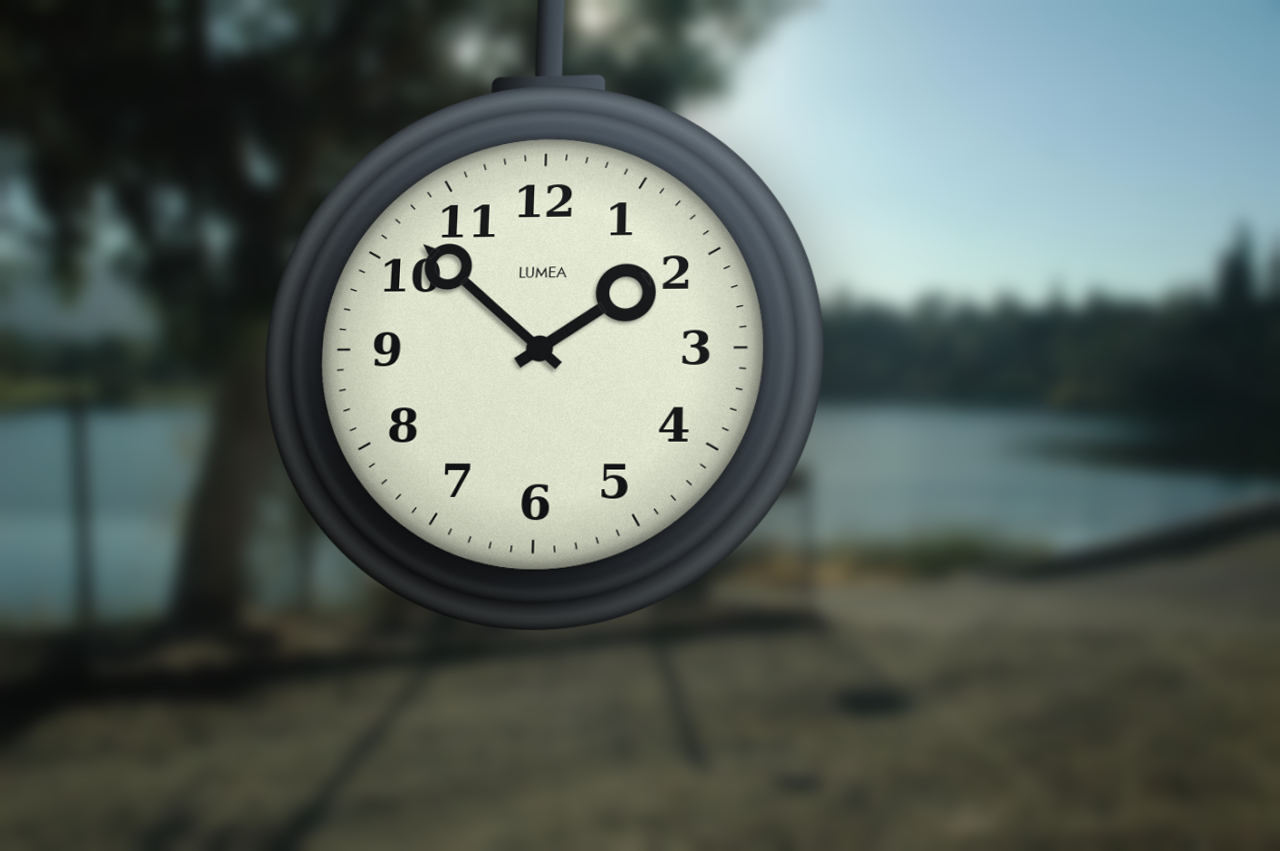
{"hour": 1, "minute": 52}
